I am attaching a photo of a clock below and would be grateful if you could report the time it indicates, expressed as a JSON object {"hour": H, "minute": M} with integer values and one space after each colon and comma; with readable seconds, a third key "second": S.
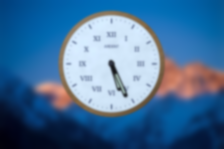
{"hour": 5, "minute": 26}
